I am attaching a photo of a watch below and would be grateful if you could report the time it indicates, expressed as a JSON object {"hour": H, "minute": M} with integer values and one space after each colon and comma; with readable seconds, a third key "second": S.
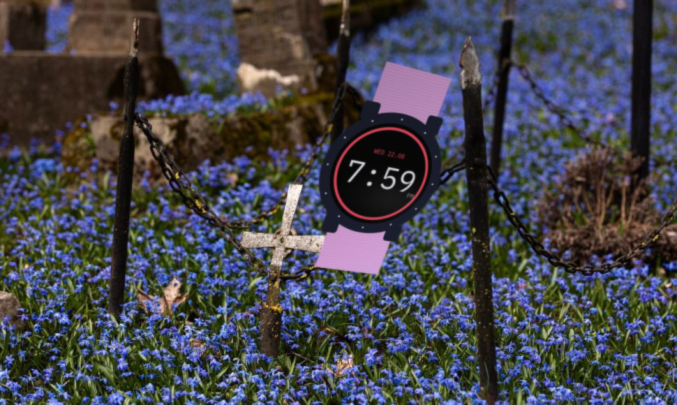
{"hour": 7, "minute": 59}
